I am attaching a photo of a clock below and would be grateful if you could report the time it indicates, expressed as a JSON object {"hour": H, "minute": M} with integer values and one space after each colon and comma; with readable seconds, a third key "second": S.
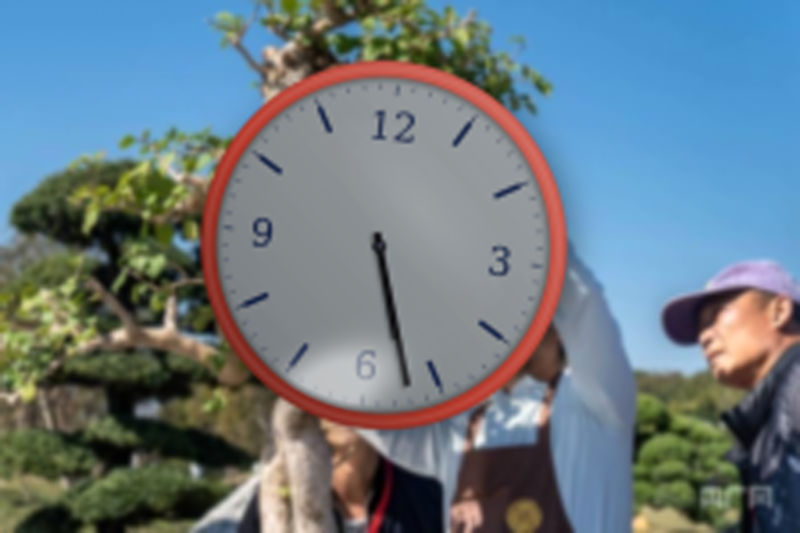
{"hour": 5, "minute": 27}
